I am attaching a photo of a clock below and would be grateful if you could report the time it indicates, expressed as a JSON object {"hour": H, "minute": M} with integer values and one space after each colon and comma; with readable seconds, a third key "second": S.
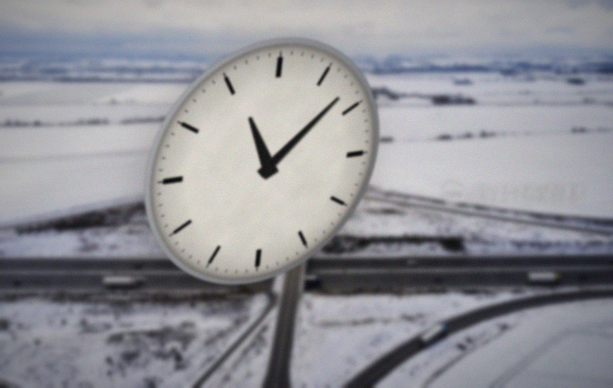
{"hour": 11, "minute": 8}
